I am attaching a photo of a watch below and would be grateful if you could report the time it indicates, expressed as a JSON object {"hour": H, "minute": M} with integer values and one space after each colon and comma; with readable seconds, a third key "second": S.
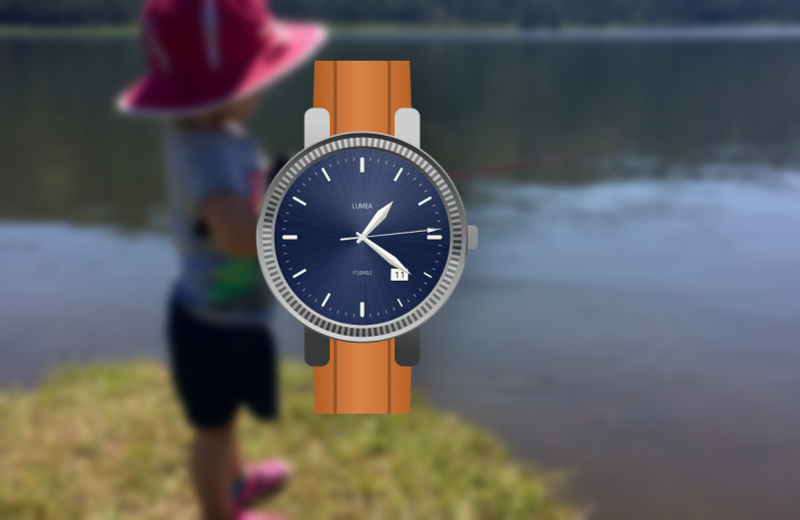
{"hour": 1, "minute": 21, "second": 14}
